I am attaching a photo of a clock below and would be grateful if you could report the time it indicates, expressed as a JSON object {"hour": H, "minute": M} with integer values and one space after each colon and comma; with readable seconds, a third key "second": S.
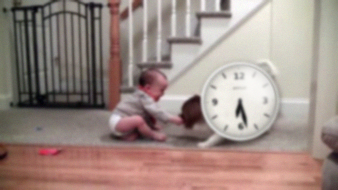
{"hour": 6, "minute": 28}
